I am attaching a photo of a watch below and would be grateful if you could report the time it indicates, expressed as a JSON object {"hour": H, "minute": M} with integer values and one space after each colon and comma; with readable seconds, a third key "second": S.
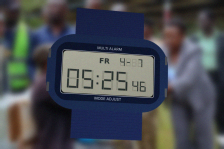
{"hour": 5, "minute": 25, "second": 46}
